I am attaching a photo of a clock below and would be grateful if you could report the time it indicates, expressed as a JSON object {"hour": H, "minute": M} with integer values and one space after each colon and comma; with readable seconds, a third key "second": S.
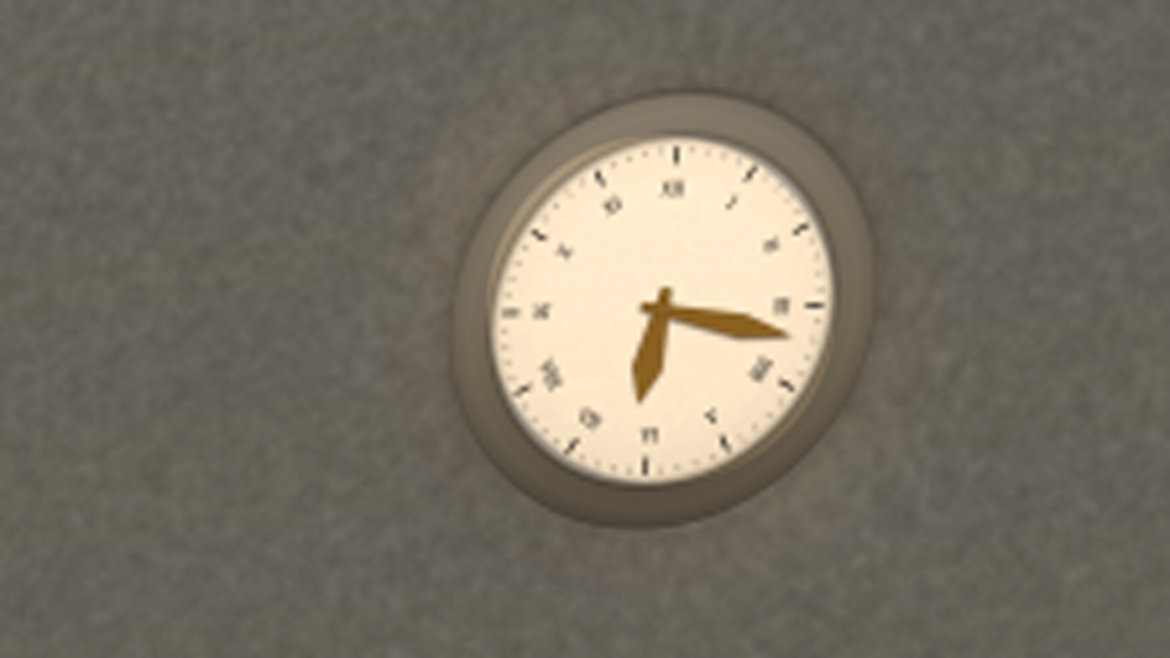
{"hour": 6, "minute": 17}
